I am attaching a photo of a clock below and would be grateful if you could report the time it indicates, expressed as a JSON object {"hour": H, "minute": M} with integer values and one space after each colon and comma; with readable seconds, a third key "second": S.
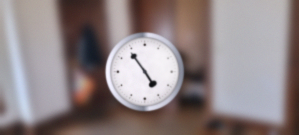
{"hour": 4, "minute": 54}
